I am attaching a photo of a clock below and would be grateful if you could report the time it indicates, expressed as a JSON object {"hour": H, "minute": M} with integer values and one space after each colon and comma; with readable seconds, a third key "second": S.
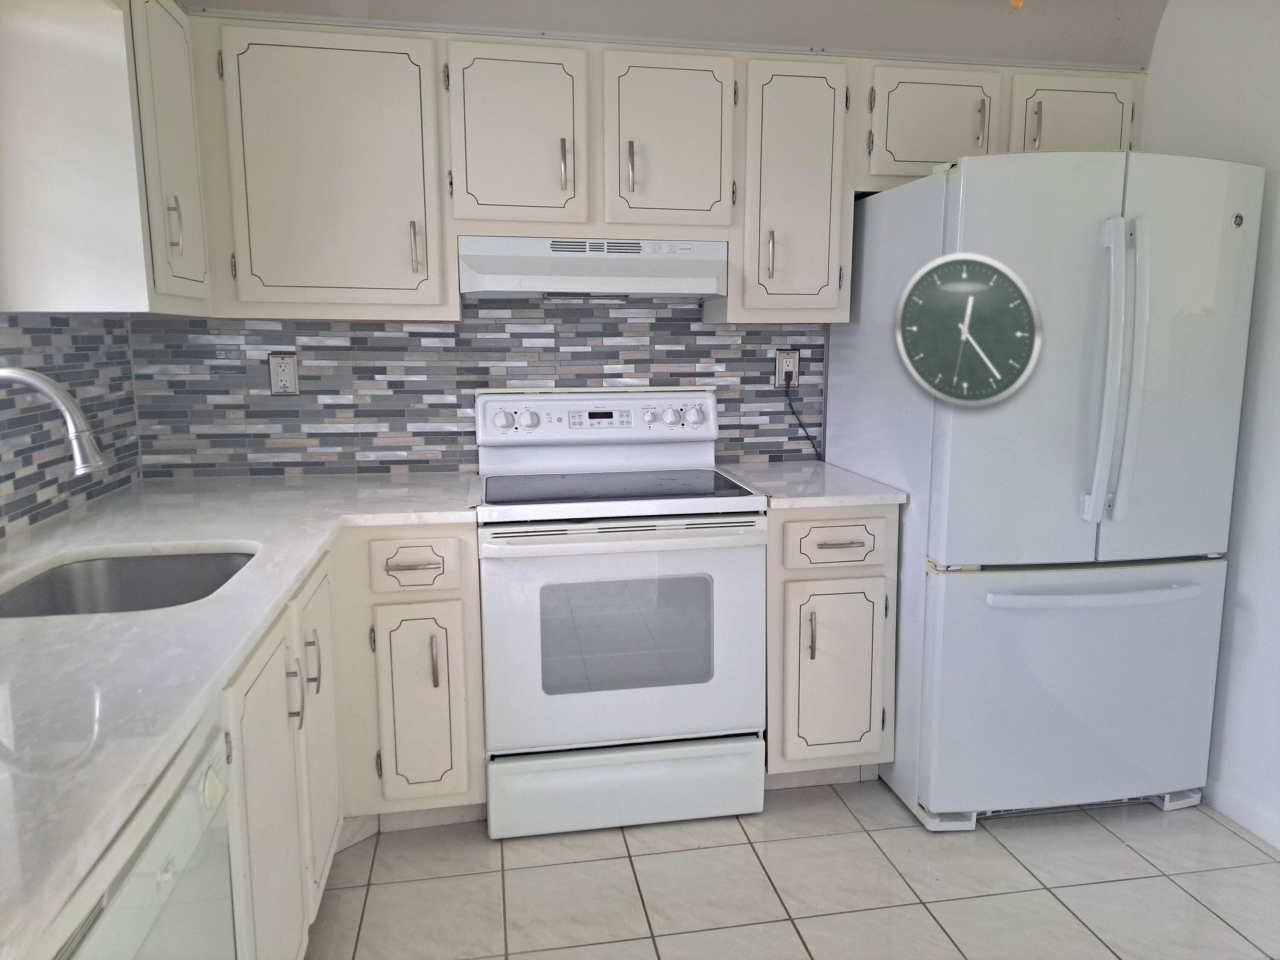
{"hour": 12, "minute": 23, "second": 32}
